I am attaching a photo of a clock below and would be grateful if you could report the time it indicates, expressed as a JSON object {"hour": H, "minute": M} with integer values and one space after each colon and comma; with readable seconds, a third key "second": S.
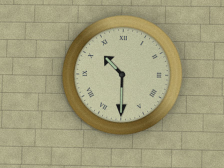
{"hour": 10, "minute": 30}
